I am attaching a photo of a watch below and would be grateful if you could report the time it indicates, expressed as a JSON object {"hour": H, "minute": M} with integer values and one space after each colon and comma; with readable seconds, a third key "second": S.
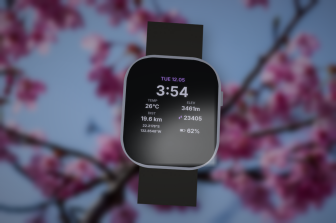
{"hour": 3, "minute": 54}
